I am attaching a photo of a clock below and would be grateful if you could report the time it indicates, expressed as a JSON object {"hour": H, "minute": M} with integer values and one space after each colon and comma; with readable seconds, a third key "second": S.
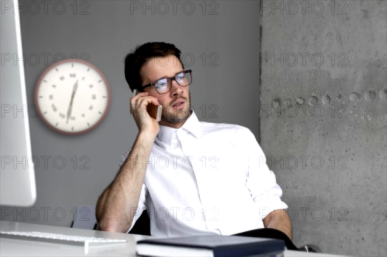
{"hour": 12, "minute": 32}
